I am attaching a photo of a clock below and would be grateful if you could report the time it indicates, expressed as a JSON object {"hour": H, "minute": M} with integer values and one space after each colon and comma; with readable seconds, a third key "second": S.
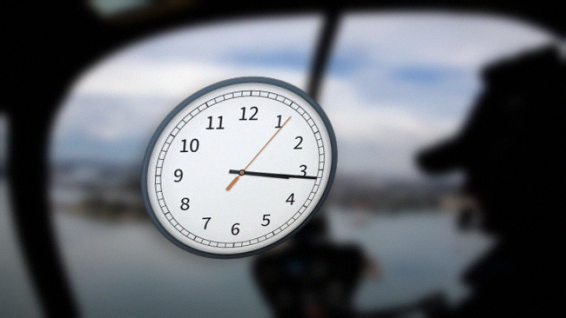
{"hour": 3, "minute": 16, "second": 6}
